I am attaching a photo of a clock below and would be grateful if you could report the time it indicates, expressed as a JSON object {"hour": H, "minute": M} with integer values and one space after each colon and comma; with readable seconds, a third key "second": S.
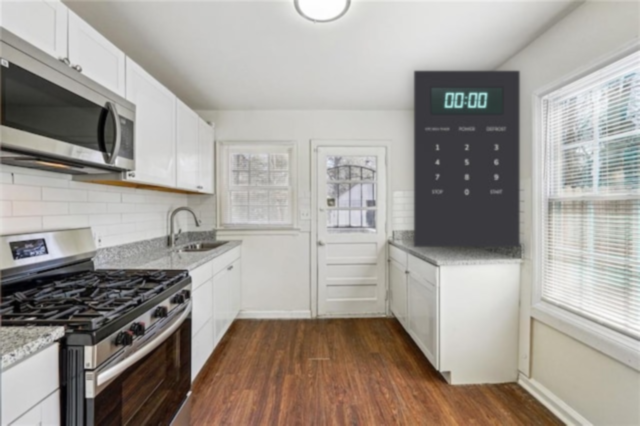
{"hour": 0, "minute": 0}
